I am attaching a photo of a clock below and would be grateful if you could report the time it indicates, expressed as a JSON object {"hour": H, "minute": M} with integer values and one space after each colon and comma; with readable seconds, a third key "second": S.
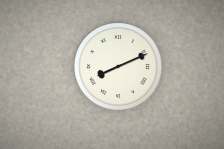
{"hour": 8, "minute": 11}
